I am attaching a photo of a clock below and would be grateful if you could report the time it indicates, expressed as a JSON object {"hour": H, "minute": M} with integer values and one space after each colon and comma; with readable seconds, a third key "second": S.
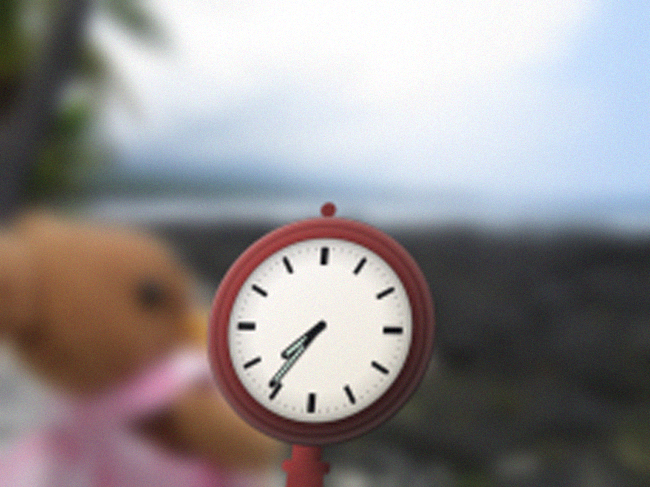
{"hour": 7, "minute": 36}
